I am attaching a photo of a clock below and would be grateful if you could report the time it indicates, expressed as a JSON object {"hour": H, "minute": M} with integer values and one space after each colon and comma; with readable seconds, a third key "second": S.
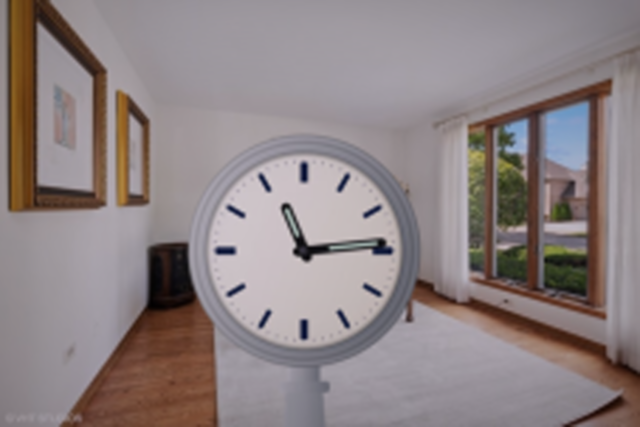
{"hour": 11, "minute": 14}
